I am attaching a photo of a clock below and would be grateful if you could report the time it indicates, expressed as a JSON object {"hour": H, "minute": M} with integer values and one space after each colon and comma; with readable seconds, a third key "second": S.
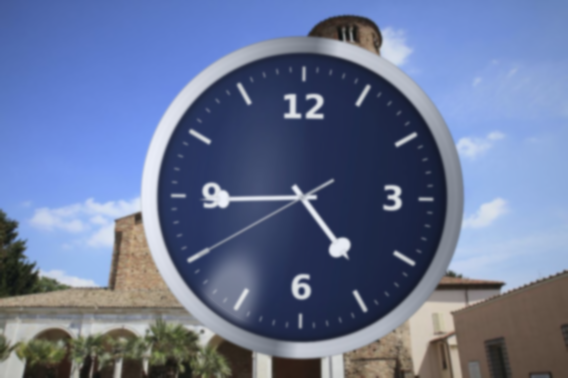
{"hour": 4, "minute": 44, "second": 40}
